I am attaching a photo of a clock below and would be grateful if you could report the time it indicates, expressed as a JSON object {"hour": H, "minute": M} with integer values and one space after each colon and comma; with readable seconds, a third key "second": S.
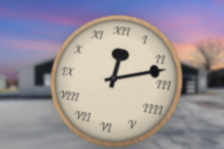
{"hour": 12, "minute": 12}
